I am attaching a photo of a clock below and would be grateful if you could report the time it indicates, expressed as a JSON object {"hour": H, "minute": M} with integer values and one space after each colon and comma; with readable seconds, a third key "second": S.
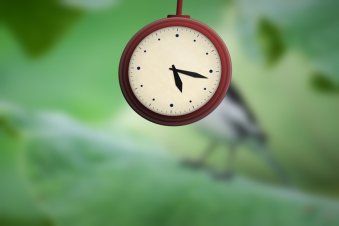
{"hour": 5, "minute": 17}
